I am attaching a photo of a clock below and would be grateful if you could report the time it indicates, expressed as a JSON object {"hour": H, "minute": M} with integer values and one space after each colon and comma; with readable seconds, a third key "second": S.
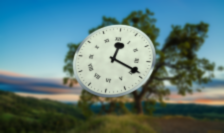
{"hour": 12, "minute": 19}
